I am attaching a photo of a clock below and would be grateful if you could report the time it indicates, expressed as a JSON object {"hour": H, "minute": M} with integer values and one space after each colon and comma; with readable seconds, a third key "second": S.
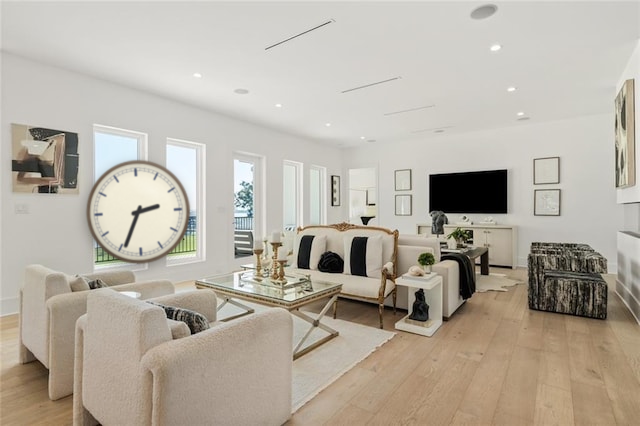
{"hour": 2, "minute": 34}
